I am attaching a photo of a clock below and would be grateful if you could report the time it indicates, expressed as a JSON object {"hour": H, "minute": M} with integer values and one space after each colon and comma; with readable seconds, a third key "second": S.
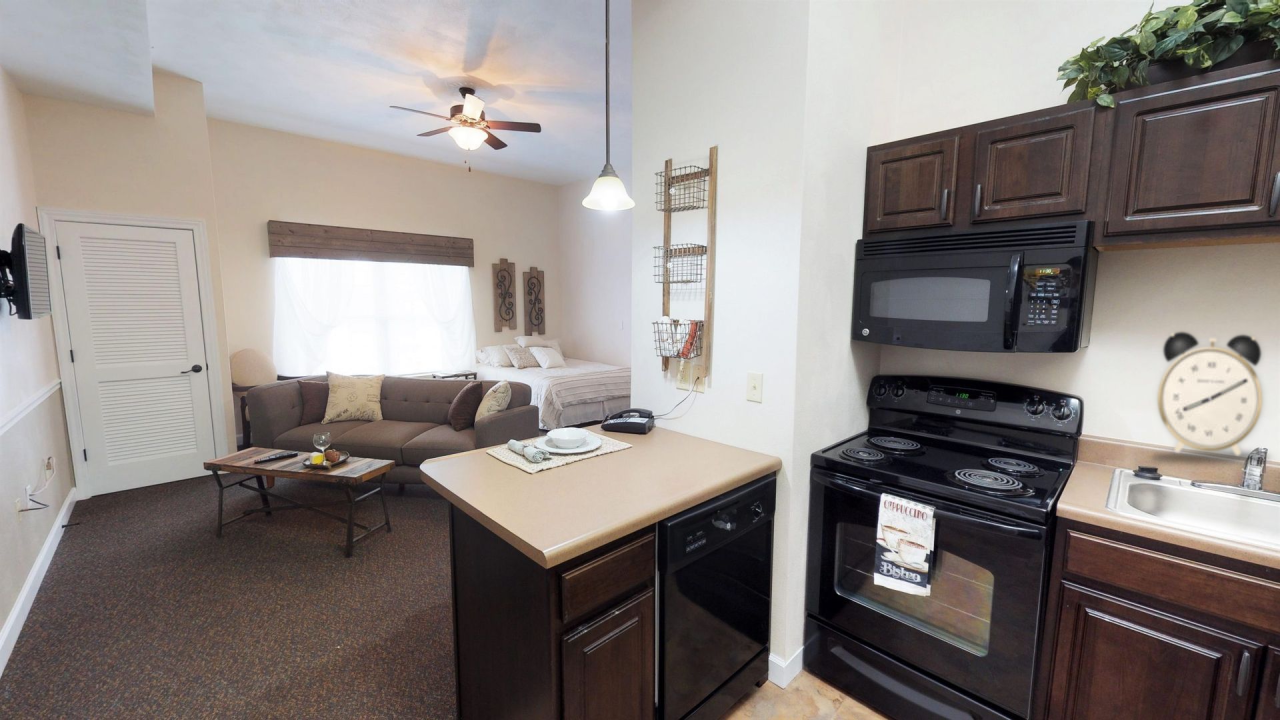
{"hour": 8, "minute": 10}
